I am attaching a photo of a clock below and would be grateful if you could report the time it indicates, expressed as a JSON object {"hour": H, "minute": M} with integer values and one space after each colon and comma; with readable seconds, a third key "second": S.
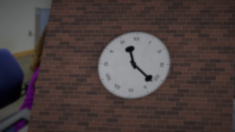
{"hour": 11, "minute": 22}
